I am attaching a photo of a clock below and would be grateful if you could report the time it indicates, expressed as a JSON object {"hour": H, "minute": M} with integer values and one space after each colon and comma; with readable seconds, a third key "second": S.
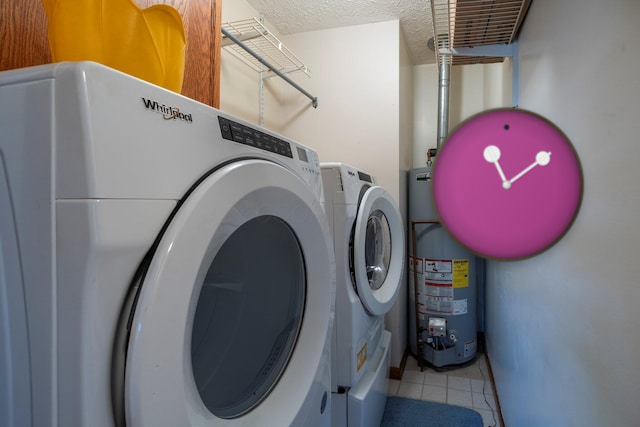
{"hour": 11, "minute": 9}
